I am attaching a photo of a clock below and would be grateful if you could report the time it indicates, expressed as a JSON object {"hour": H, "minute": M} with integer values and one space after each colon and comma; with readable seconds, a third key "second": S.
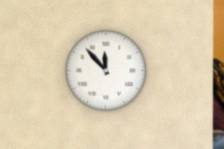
{"hour": 11, "minute": 53}
